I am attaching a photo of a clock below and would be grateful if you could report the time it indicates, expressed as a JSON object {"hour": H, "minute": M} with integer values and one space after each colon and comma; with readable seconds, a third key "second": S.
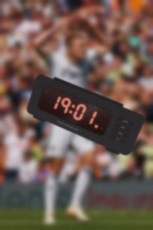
{"hour": 19, "minute": 1}
